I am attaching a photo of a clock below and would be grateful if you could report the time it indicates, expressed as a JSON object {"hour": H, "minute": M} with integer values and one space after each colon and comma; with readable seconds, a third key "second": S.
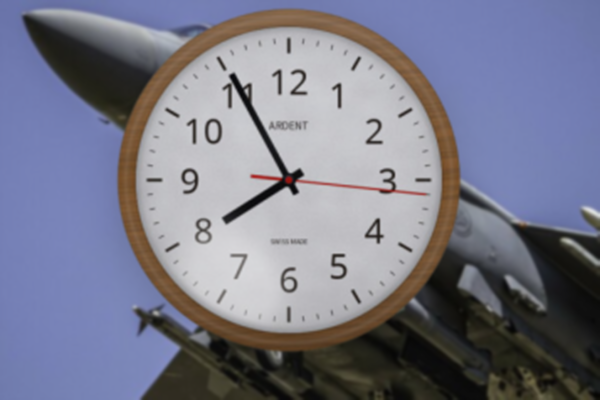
{"hour": 7, "minute": 55, "second": 16}
